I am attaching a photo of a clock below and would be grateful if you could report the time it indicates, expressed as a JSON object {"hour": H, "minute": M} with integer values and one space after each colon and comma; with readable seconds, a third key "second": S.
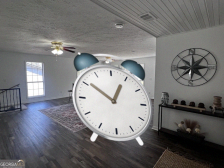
{"hour": 12, "minute": 51}
